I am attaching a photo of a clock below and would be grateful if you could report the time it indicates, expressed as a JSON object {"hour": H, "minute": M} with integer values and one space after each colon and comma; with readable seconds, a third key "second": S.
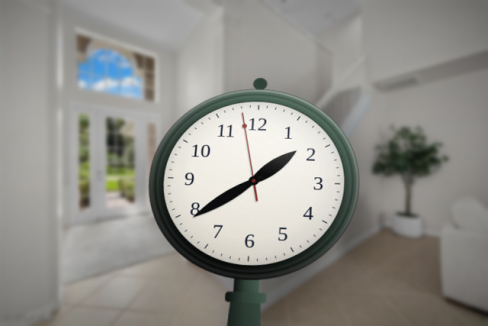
{"hour": 1, "minute": 38, "second": 58}
